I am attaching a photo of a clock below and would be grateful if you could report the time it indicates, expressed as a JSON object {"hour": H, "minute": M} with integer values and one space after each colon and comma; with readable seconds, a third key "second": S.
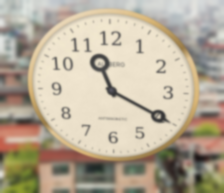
{"hour": 11, "minute": 20}
